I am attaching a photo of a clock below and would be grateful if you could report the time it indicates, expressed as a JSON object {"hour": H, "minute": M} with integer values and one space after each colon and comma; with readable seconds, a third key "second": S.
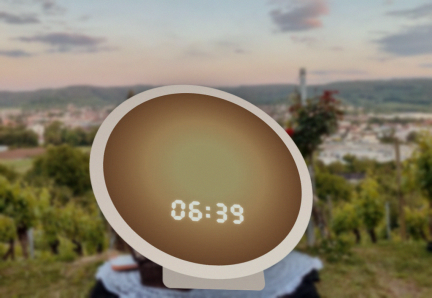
{"hour": 6, "minute": 39}
